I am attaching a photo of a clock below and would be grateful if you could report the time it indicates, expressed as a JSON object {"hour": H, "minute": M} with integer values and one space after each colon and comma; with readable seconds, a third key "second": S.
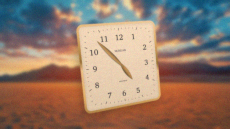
{"hour": 4, "minute": 53}
